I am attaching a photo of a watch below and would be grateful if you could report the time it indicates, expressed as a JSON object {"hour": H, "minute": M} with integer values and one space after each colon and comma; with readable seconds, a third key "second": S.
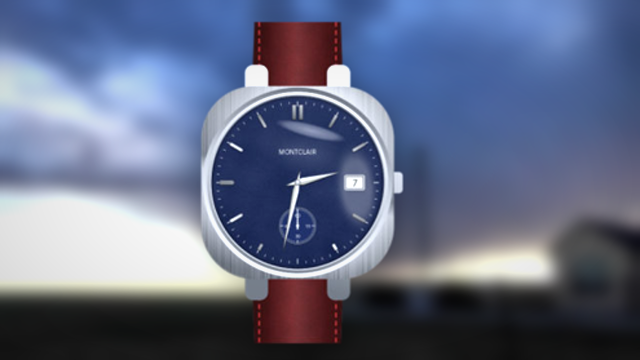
{"hour": 2, "minute": 32}
